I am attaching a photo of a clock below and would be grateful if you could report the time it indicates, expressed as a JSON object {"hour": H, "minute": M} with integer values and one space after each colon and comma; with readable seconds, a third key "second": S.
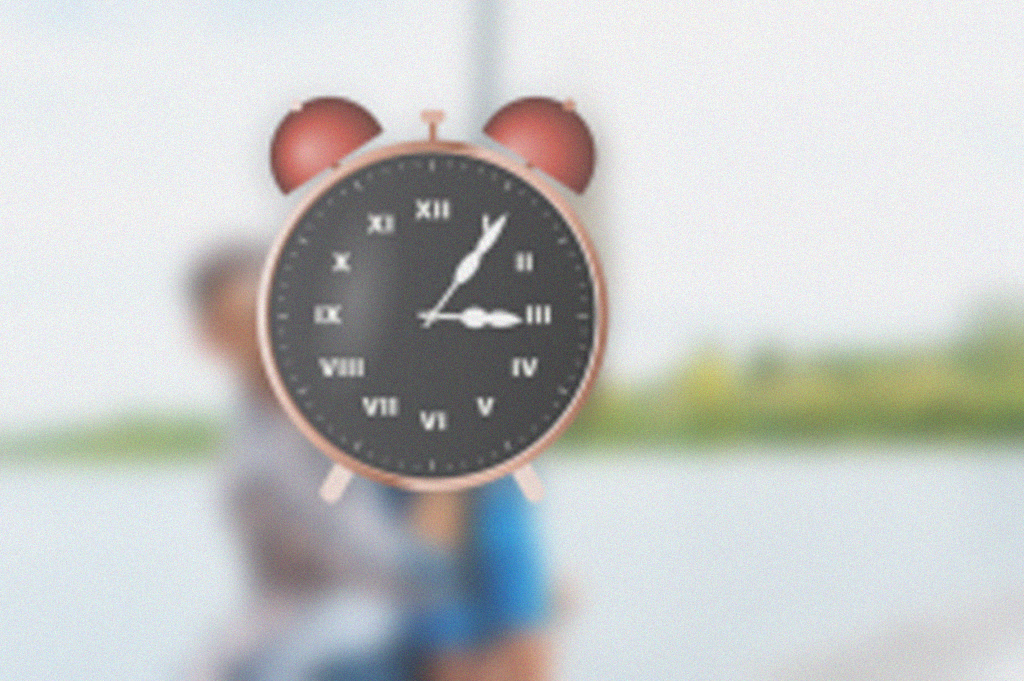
{"hour": 3, "minute": 6}
